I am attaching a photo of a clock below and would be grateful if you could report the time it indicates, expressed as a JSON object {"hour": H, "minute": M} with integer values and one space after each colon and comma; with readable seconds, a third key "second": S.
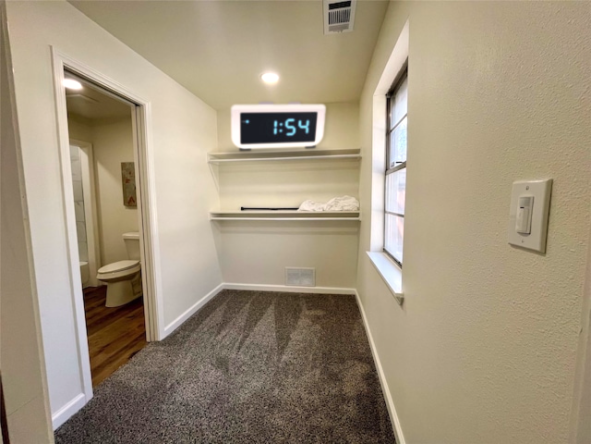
{"hour": 1, "minute": 54}
